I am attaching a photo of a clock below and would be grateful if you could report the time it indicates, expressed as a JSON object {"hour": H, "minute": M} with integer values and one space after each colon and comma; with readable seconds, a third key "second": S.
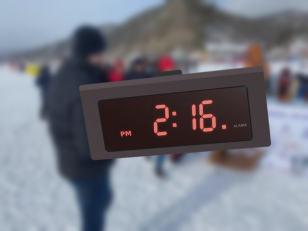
{"hour": 2, "minute": 16}
